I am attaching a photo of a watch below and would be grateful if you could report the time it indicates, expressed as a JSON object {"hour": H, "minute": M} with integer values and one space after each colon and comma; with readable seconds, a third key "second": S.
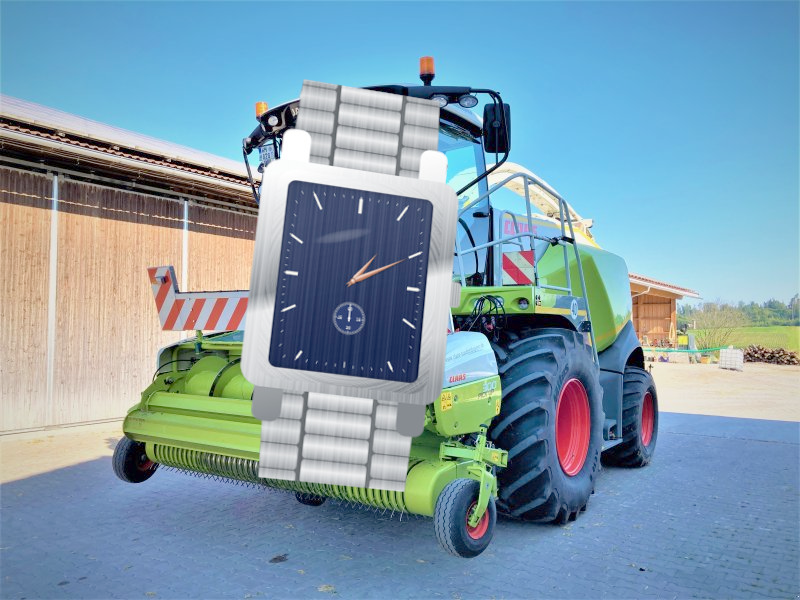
{"hour": 1, "minute": 10}
